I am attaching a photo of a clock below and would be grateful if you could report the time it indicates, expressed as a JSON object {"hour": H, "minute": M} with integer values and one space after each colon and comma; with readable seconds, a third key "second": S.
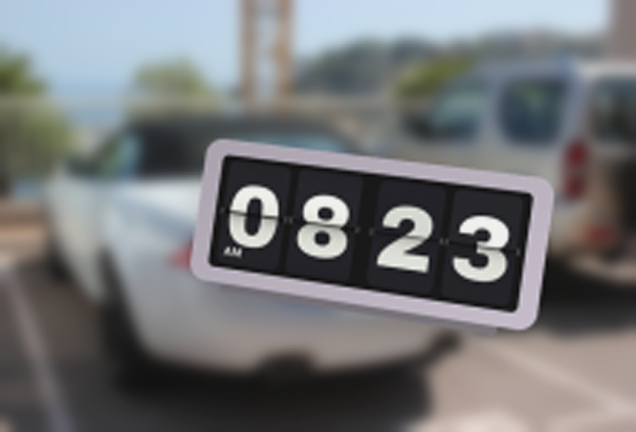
{"hour": 8, "minute": 23}
